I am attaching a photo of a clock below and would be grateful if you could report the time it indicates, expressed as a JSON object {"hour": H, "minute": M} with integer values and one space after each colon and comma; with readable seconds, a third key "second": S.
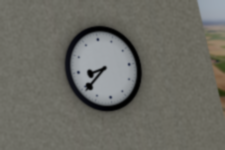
{"hour": 8, "minute": 39}
